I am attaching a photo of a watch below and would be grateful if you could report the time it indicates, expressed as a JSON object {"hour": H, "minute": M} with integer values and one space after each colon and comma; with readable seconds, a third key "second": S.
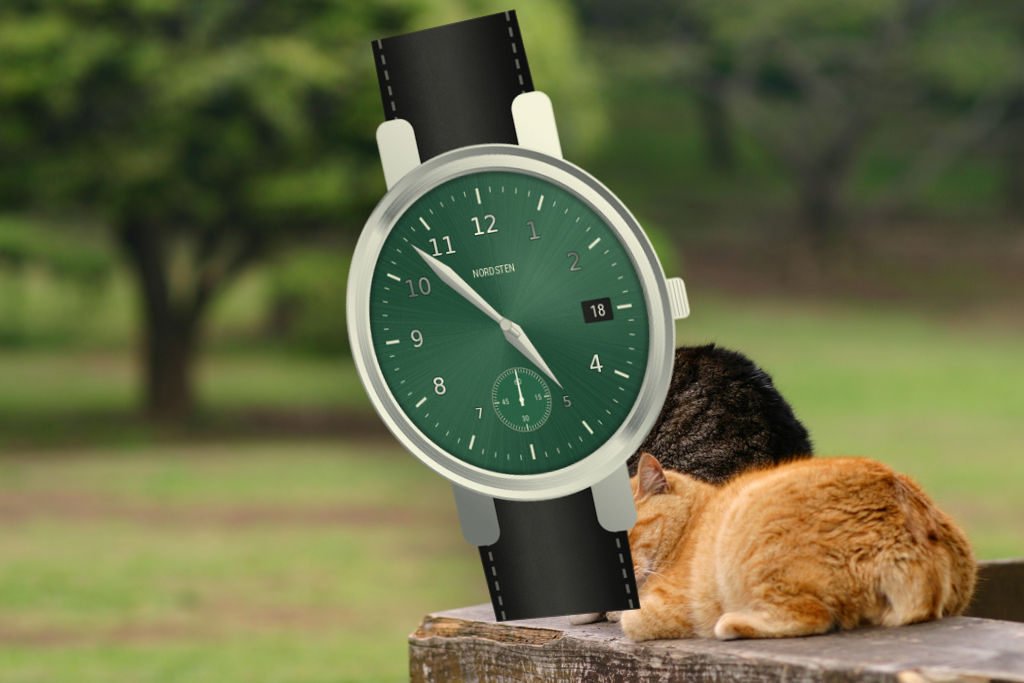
{"hour": 4, "minute": 53}
